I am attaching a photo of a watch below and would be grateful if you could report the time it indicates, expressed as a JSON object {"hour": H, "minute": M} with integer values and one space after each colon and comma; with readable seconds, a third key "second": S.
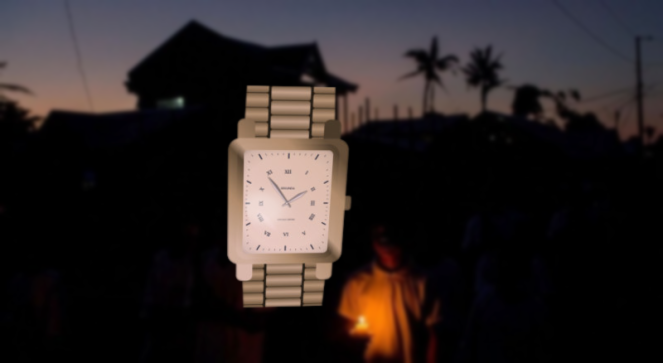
{"hour": 1, "minute": 54}
